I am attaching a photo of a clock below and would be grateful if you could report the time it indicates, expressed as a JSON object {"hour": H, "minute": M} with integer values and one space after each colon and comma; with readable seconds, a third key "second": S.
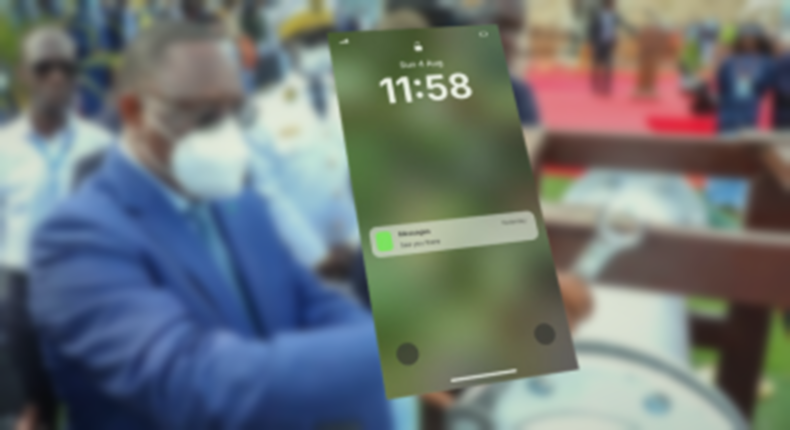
{"hour": 11, "minute": 58}
